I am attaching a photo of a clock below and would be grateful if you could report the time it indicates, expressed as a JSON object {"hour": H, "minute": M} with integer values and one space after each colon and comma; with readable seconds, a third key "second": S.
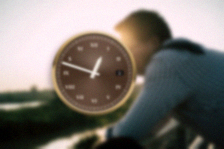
{"hour": 12, "minute": 48}
